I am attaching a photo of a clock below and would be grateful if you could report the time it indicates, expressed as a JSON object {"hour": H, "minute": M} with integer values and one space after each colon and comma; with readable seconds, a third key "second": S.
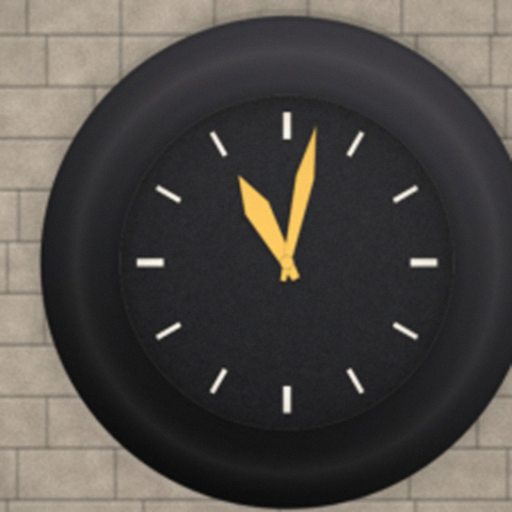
{"hour": 11, "minute": 2}
